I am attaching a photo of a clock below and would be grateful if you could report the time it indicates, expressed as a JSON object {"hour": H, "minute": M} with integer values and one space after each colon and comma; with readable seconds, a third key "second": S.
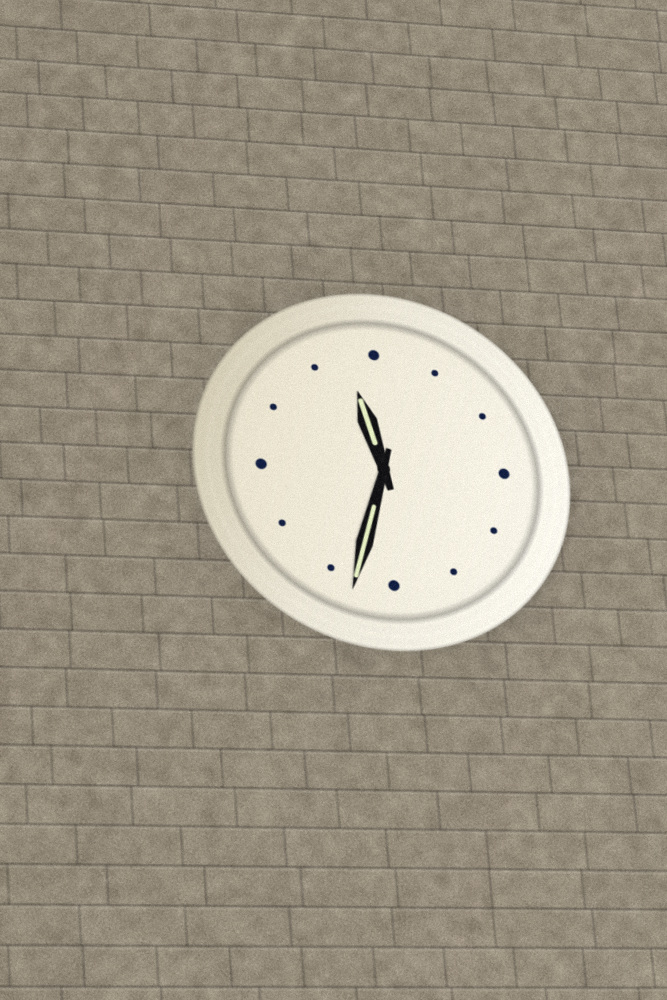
{"hour": 11, "minute": 33}
